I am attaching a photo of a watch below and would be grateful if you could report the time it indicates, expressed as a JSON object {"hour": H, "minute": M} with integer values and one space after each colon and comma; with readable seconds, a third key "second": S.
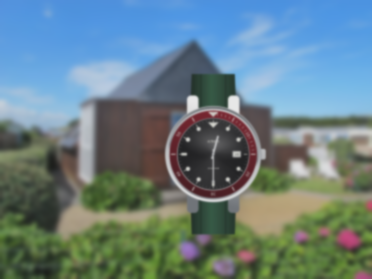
{"hour": 12, "minute": 30}
